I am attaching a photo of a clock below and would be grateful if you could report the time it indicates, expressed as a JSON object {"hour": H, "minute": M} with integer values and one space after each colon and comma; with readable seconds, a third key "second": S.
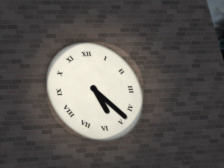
{"hour": 5, "minute": 23}
